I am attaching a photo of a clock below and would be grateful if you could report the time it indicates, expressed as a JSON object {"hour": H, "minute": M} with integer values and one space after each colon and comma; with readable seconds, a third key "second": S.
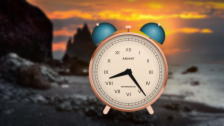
{"hour": 8, "minute": 24}
